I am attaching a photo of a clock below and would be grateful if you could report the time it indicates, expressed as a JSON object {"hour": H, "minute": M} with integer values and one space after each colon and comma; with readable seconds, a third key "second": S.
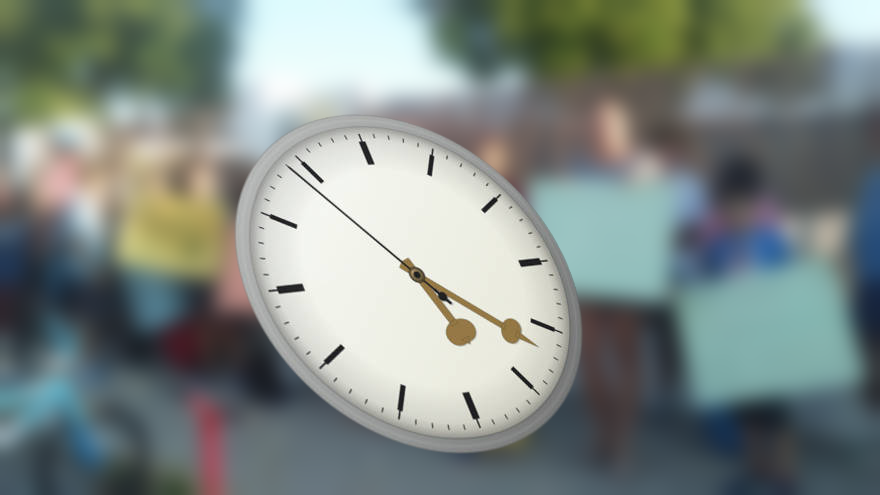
{"hour": 5, "minute": 21, "second": 54}
